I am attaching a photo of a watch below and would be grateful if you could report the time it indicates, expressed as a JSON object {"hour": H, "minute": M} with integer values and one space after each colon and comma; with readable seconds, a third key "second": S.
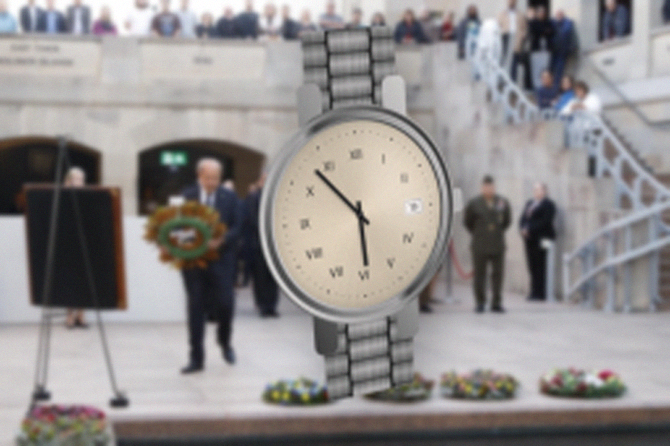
{"hour": 5, "minute": 53}
